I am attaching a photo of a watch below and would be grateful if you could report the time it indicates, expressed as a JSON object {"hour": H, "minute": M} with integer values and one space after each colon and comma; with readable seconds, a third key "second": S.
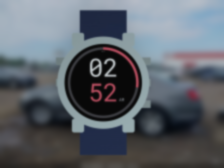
{"hour": 2, "minute": 52}
